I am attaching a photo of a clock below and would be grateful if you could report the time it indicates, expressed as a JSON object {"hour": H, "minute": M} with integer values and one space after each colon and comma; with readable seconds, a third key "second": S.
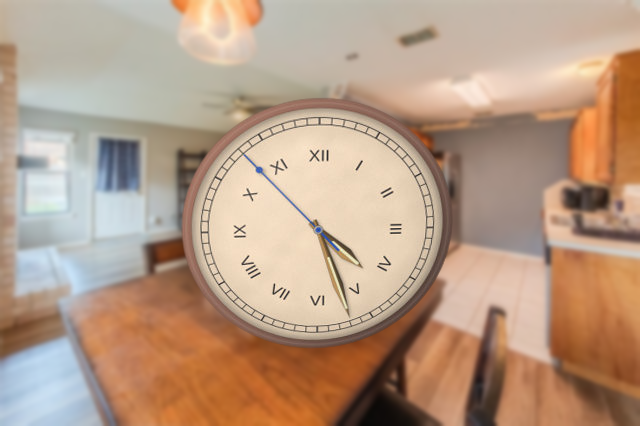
{"hour": 4, "minute": 26, "second": 53}
